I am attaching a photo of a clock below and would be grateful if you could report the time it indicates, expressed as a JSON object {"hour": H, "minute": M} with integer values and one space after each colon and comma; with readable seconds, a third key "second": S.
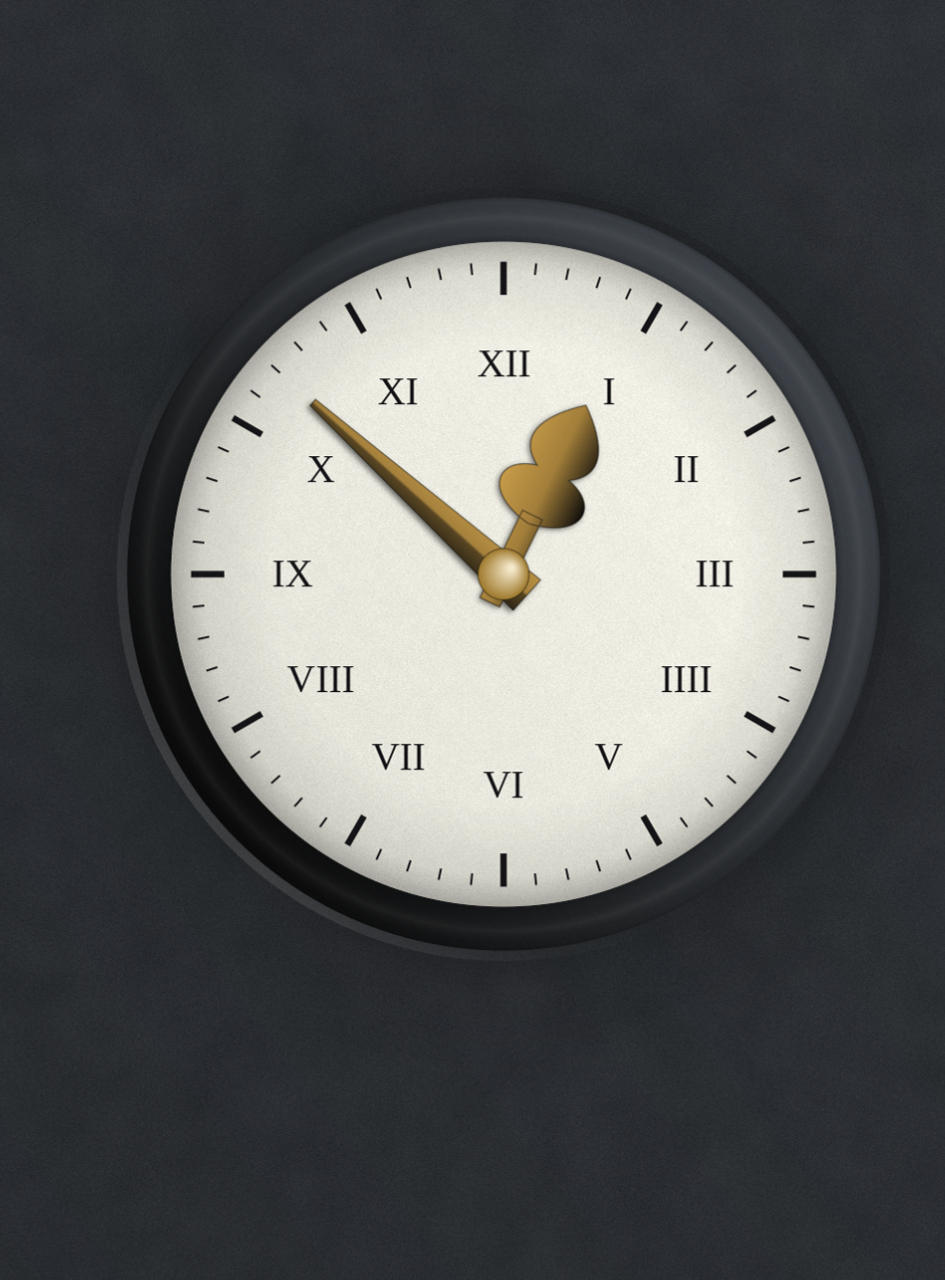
{"hour": 12, "minute": 52}
